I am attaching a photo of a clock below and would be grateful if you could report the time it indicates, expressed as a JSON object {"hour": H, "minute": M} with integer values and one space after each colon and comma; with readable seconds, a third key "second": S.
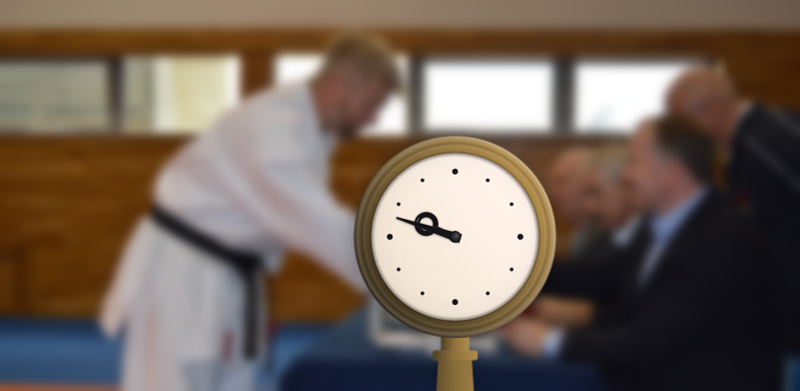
{"hour": 9, "minute": 48}
